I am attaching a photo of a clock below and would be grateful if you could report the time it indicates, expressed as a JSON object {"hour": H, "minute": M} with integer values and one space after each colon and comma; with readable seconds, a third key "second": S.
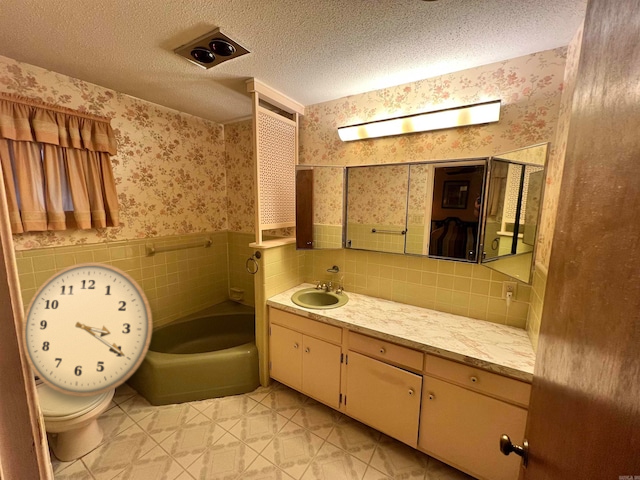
{"hour": 3, "minute": 20}
